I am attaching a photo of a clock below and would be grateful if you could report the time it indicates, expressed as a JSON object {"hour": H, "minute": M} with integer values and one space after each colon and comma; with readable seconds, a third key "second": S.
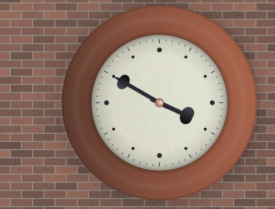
{"hour": 3, "minute": 50}
